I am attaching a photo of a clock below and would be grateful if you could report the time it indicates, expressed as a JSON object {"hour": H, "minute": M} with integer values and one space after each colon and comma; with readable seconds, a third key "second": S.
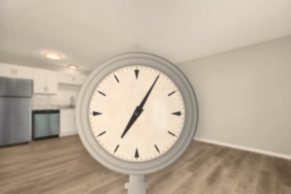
{"hour": 7, "minute": 5}
